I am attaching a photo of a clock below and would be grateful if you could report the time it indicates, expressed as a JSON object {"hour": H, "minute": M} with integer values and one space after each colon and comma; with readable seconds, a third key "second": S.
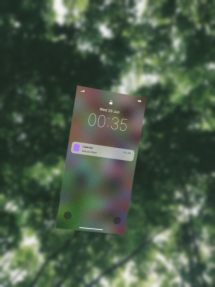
{"hour": 0, "minute": 35}
